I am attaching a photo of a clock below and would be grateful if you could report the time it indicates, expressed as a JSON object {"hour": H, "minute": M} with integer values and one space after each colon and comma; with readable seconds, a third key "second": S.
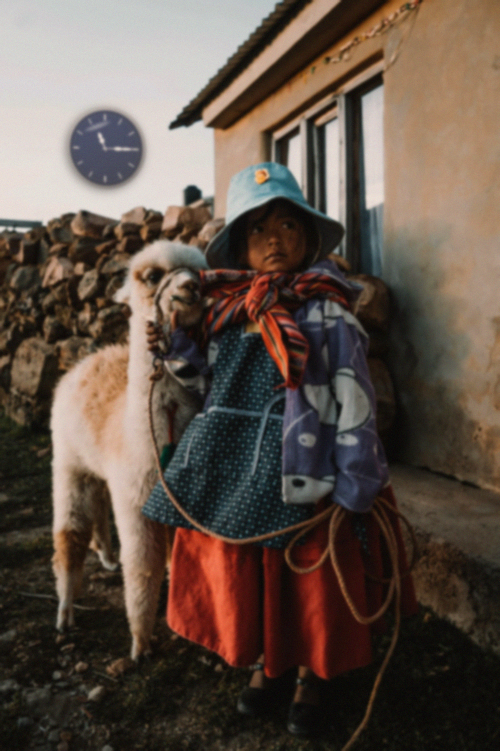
{"hour": 11, "minute": 15}
